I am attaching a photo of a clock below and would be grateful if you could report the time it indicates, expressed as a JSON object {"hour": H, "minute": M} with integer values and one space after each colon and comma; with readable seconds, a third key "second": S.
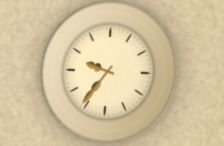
{"hour": 9, "minute": 36}
